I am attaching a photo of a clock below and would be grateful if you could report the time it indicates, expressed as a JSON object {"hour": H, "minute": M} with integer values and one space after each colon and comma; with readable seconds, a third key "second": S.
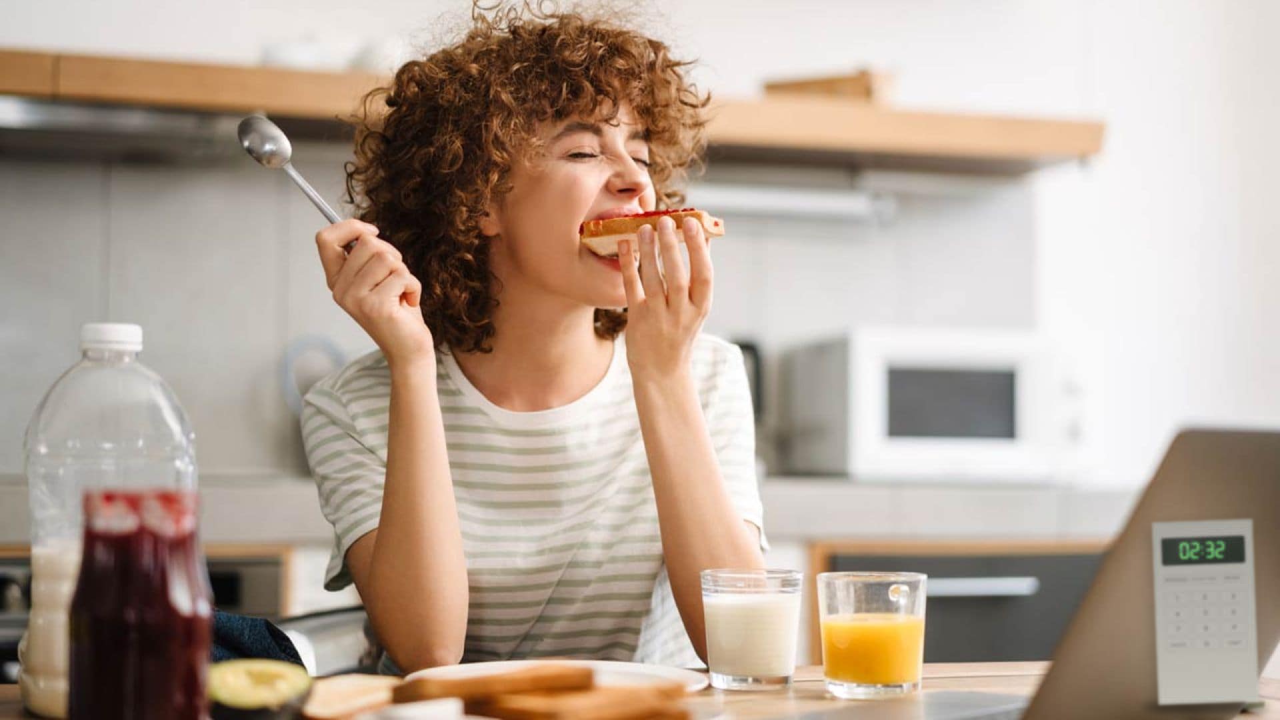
{"hour": 2, "minute": 32}
